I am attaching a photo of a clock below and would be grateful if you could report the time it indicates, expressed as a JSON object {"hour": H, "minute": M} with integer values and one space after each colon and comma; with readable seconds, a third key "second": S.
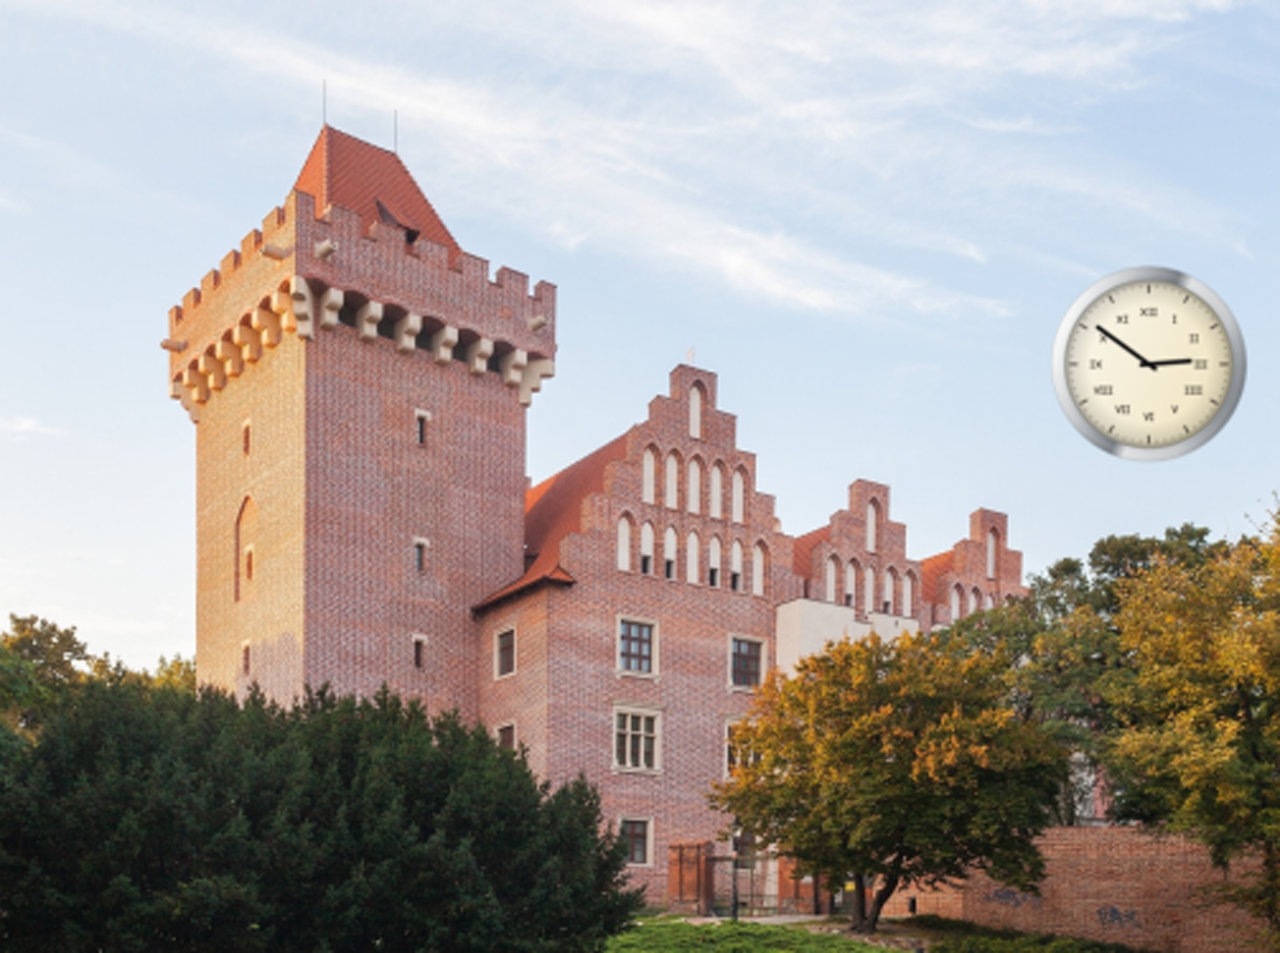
{"hour": 2, "minute": 51}
